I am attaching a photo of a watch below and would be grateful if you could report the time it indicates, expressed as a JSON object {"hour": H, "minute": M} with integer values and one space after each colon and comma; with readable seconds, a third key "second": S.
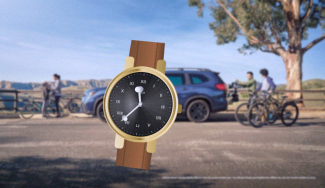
{"hour": 11, "minute": 37}
